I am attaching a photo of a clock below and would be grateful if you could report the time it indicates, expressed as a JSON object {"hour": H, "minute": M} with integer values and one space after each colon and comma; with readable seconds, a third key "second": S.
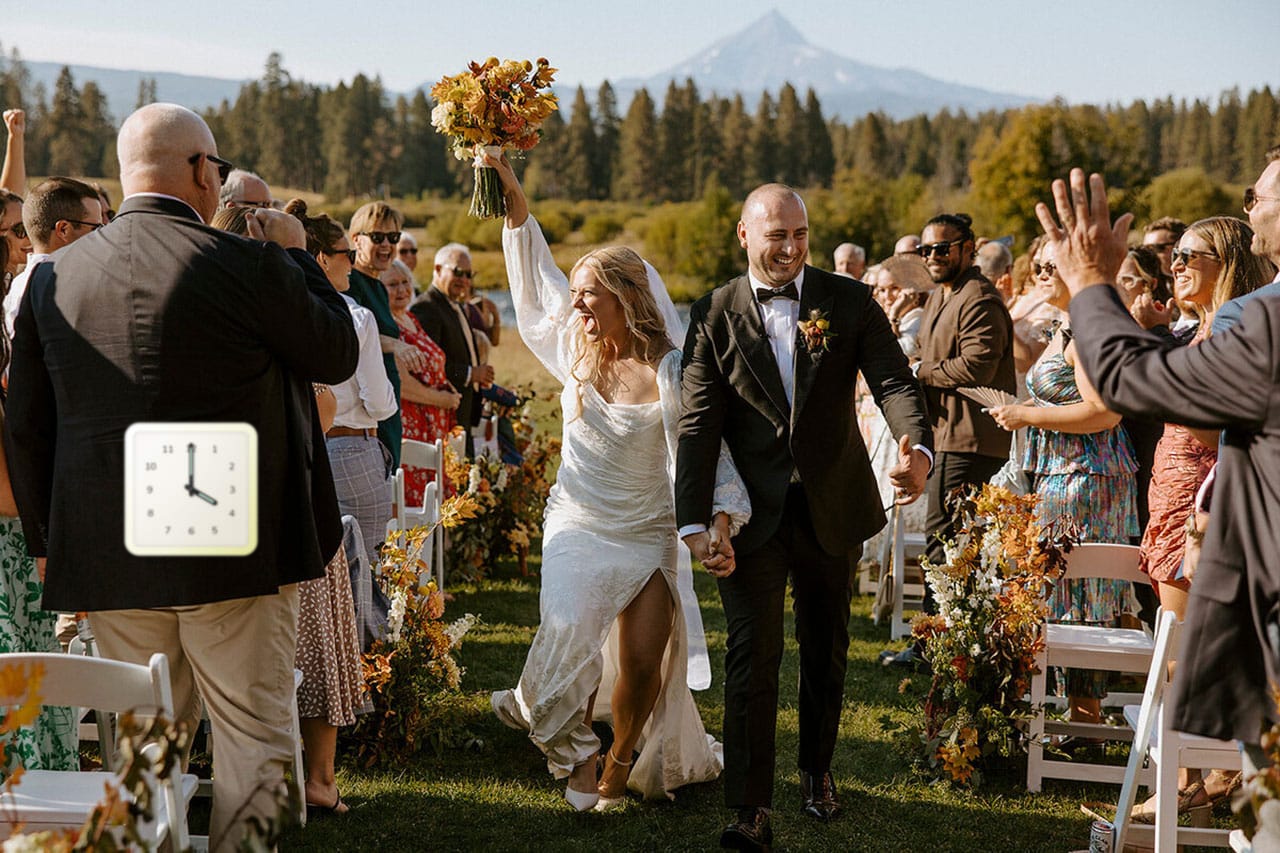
{"hour": 4, "minute": 0}
